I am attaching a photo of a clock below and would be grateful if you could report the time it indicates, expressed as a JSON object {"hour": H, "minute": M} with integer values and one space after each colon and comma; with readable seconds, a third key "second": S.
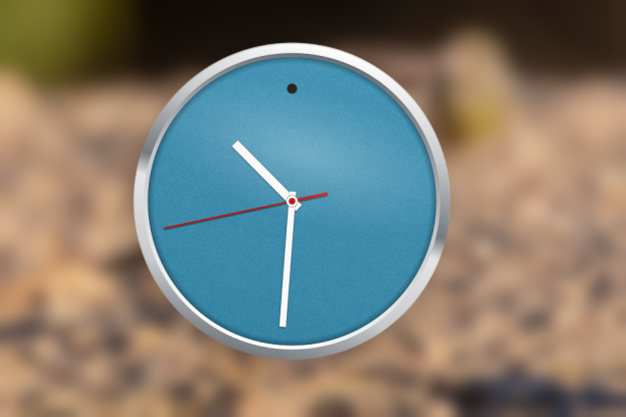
{"hour": 10, "minute": 30, "second": 43}
